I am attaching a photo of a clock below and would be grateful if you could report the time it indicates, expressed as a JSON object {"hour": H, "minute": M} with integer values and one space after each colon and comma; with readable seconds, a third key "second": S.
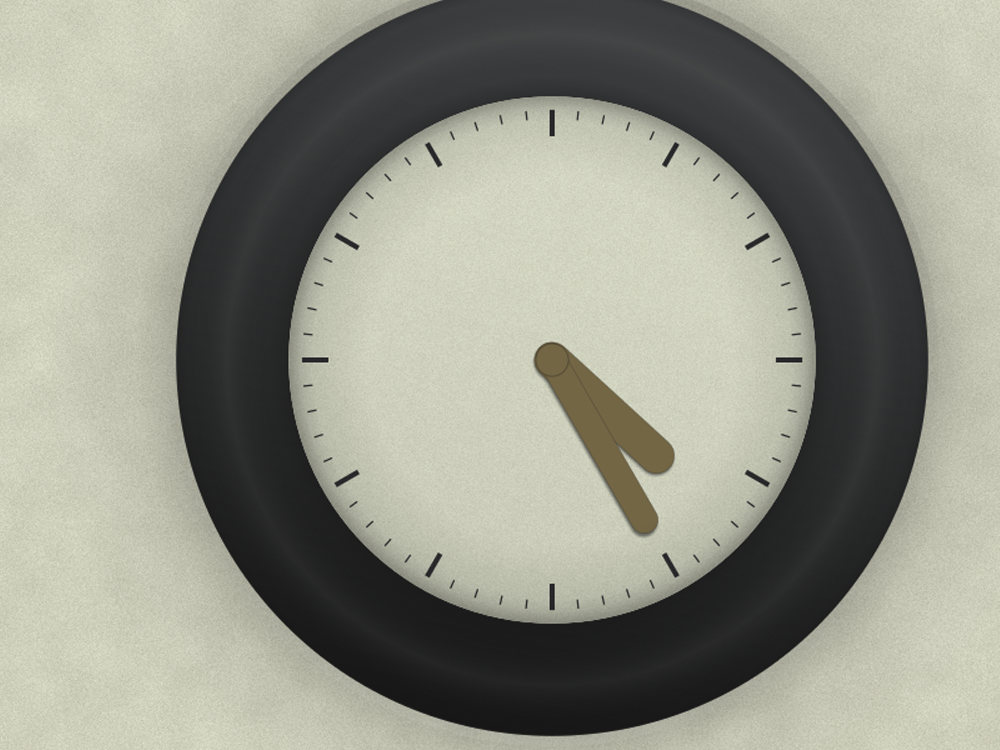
{"hour": 4, "minute": 25}
